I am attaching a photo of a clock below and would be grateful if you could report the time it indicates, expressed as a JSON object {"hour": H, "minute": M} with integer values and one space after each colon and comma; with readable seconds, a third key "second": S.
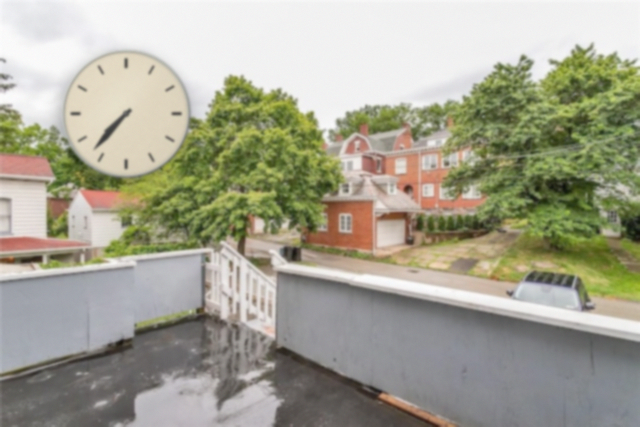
{"hour": 7, "minute": 37}
